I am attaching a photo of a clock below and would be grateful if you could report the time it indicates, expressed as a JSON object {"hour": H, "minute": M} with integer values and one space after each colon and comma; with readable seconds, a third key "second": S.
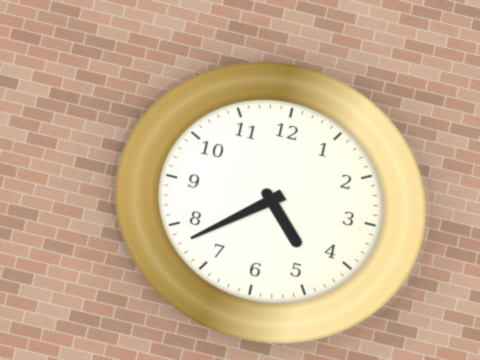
{"hour": 4, "minute": 38}
